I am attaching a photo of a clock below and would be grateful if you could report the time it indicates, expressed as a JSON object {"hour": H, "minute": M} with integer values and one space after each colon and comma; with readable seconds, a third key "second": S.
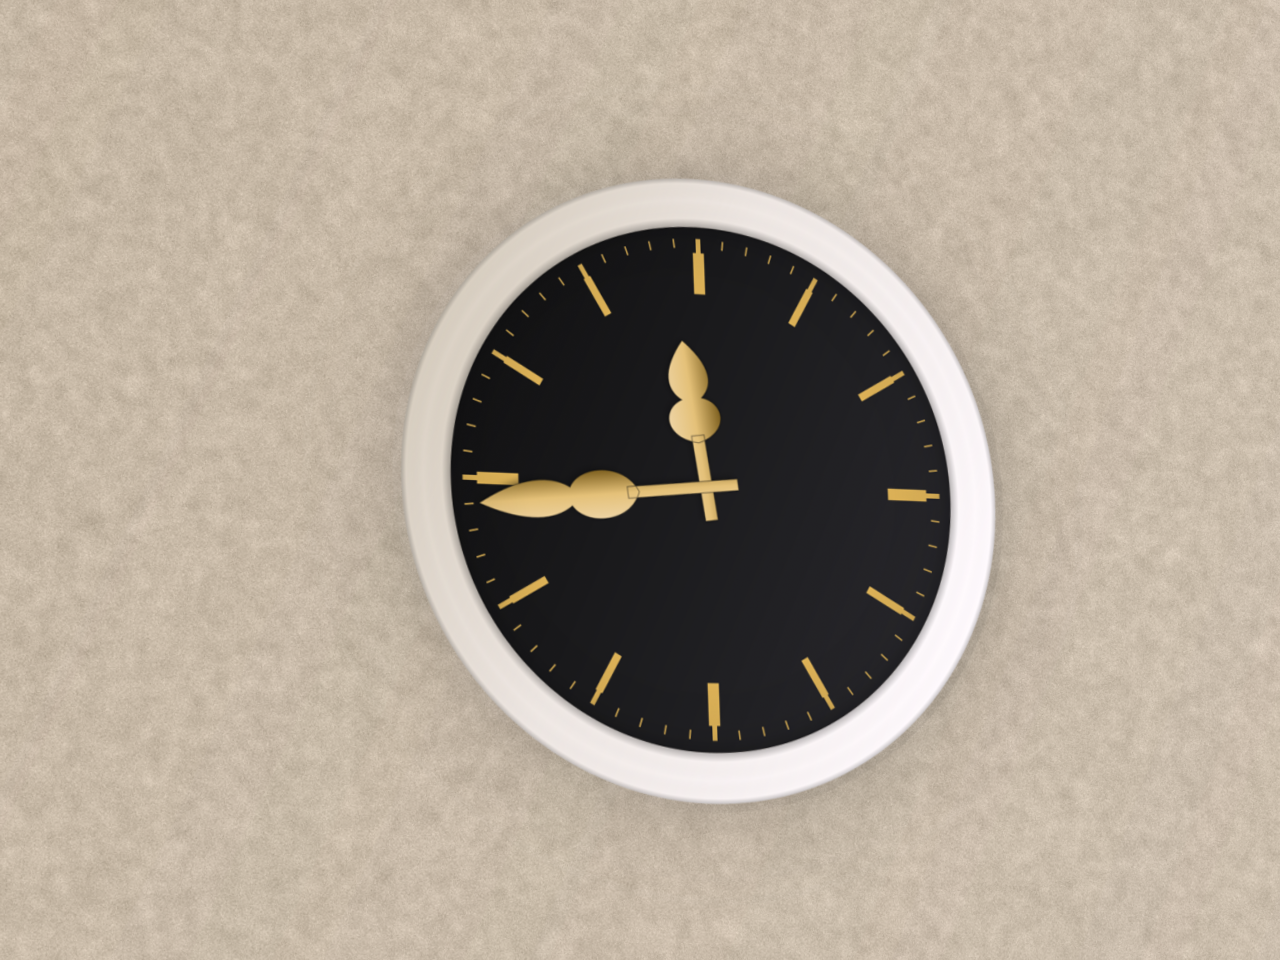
{"hour": 11, "minute": 44}
